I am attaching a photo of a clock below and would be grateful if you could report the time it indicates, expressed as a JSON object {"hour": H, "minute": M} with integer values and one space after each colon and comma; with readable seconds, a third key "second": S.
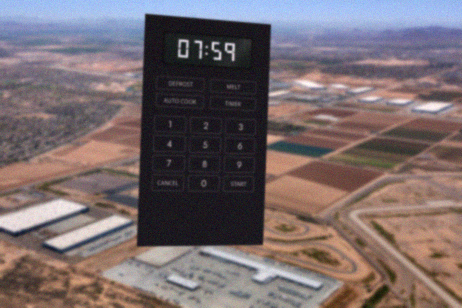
{"hour": 7, "minute": 59}
